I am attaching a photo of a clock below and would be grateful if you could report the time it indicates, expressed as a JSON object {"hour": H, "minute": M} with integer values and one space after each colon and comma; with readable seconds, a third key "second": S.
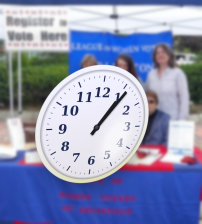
{"hour": 1, "minute": 6}
